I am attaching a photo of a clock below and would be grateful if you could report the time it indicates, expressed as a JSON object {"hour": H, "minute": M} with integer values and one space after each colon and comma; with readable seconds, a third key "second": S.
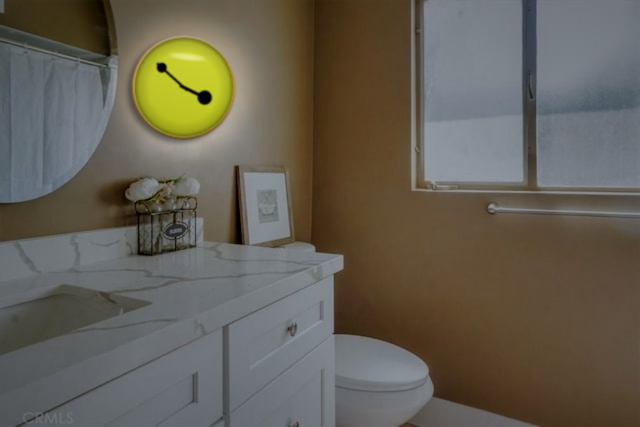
{"hour": 3, "minute": 52}
